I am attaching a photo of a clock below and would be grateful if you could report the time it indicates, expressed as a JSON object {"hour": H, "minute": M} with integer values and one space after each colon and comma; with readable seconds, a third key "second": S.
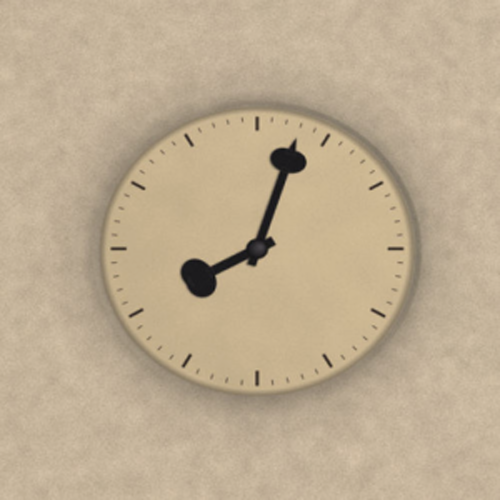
{"hour": 8, "minute": 3}
